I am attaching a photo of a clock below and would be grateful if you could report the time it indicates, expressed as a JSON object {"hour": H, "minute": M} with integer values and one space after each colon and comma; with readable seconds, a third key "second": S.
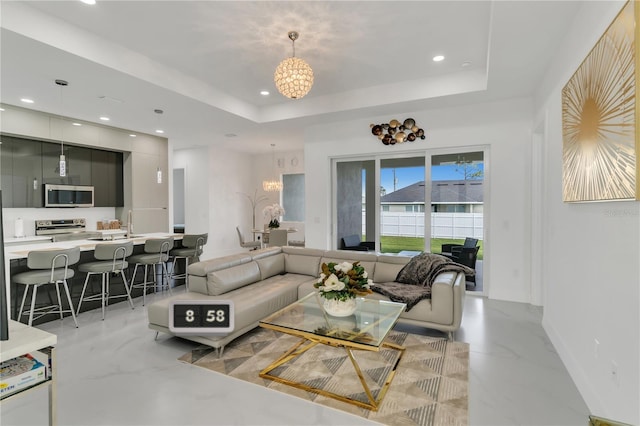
{"hour": 8, "minute": 58}
